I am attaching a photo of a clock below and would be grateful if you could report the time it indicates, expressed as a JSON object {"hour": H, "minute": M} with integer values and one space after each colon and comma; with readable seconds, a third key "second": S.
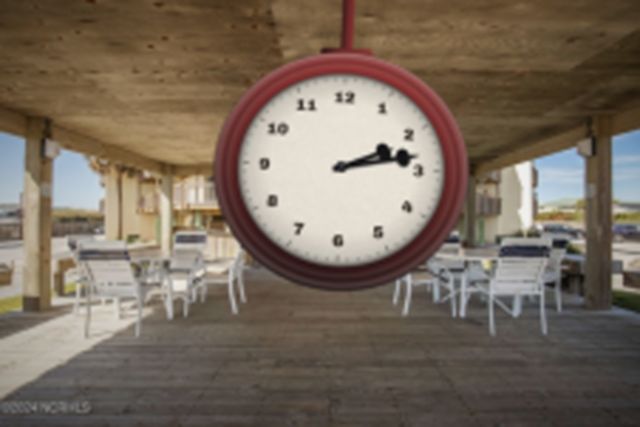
{"hour": 2, "minute": 13}
